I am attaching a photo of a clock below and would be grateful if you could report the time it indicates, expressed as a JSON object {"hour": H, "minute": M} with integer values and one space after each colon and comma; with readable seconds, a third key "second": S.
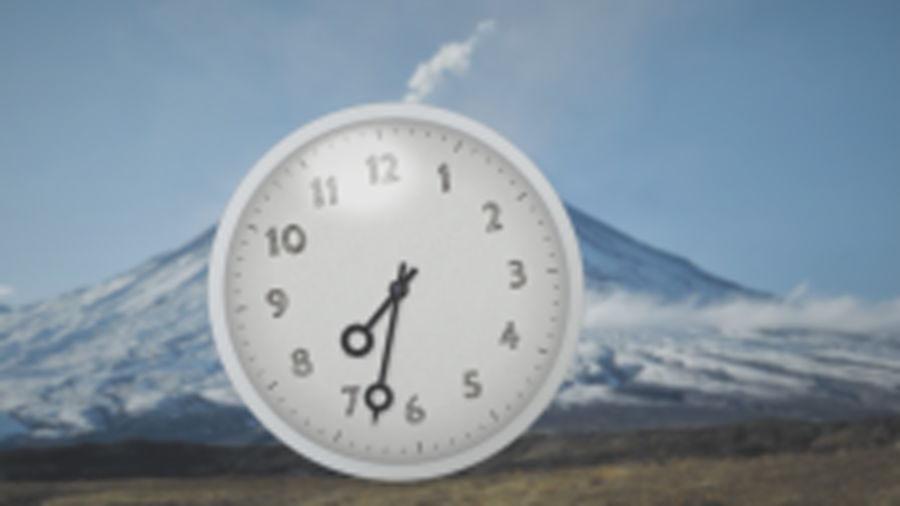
{"hour": 7, "minute": 33}
